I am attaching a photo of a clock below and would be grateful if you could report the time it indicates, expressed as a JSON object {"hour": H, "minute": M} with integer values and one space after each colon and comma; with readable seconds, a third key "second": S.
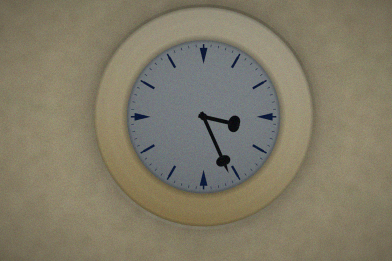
{"hour": 3, "minute": 26}
